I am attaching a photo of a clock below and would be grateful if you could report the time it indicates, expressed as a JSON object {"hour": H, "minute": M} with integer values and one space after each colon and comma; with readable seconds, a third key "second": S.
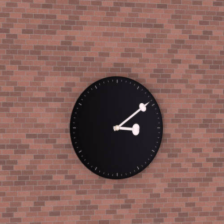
{"hour": 3, "minute": 9}
